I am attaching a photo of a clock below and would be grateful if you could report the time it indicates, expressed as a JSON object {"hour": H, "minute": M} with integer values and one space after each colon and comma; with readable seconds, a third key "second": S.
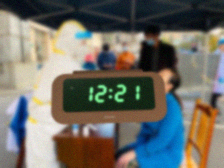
{"hour": 12, "minute": 21}
